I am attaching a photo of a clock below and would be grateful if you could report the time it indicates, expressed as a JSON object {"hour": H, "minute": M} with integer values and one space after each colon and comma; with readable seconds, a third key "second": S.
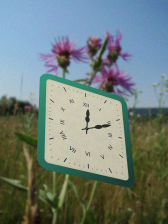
{"hour": 12, "minute": 11}
